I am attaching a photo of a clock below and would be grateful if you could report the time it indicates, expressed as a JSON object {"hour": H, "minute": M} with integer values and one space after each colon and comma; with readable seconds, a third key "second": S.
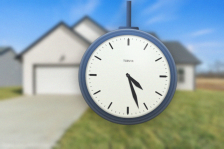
{"hour": 4, "minute": 27}
